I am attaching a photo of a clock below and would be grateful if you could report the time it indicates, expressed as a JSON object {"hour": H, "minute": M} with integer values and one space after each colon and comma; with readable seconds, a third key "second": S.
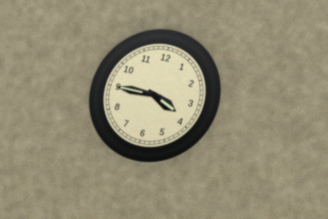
{"hour": 3, "minute": 45}
